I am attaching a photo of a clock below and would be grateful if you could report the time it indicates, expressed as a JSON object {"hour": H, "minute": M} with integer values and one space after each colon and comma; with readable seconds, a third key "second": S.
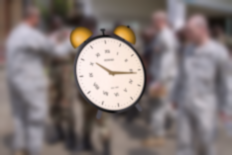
{"hour": 10, "minute": 16}
